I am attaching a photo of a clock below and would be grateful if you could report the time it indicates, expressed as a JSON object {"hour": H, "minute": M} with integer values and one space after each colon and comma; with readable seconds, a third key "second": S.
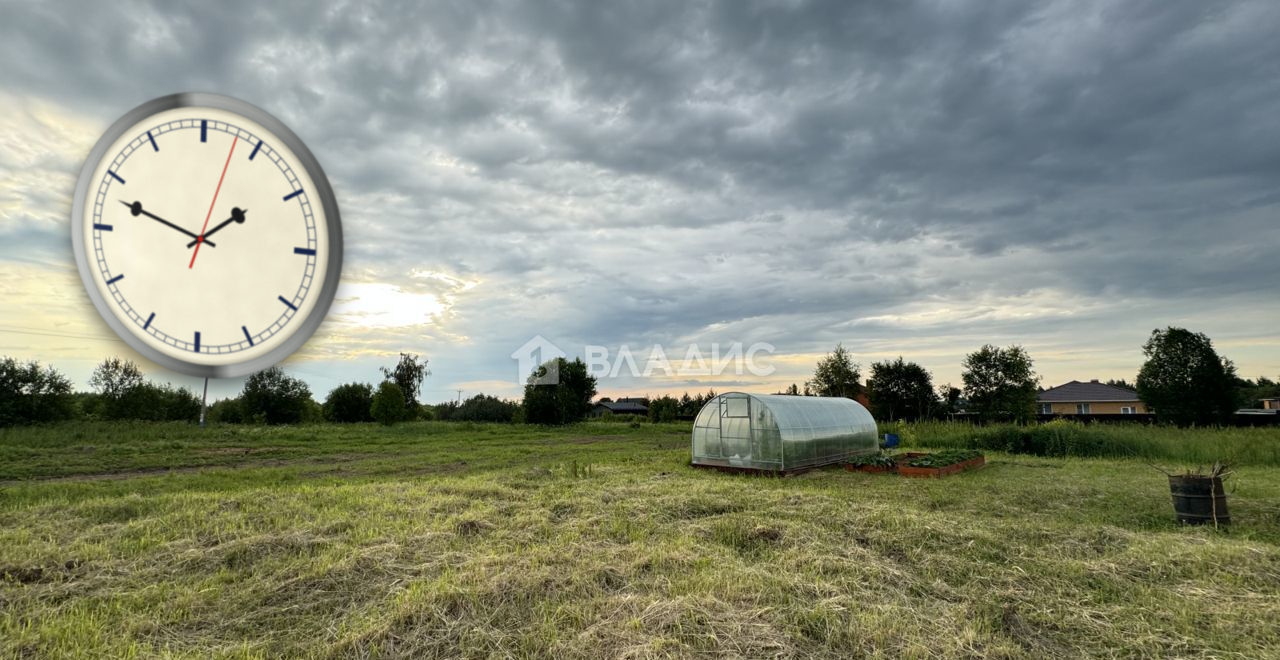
{"hour": 1, "minute": 48, "second": 3}
